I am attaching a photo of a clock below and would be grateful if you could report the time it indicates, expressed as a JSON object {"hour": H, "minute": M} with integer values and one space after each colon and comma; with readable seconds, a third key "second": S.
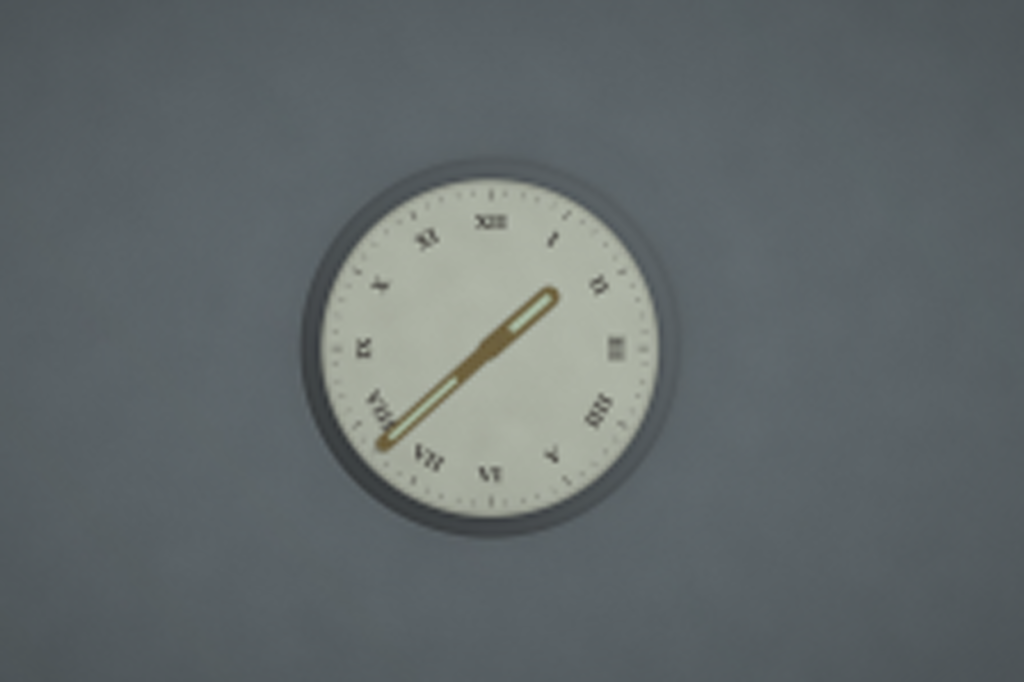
{"hour": 1, "minute": 38}
